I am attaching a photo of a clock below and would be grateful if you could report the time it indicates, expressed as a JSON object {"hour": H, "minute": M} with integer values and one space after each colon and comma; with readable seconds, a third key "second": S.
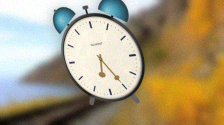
{"hour": 6, "minute": 25}
